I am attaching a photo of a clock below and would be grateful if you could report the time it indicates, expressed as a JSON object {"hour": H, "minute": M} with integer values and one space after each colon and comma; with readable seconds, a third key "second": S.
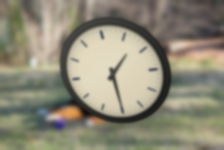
{"hour": 1, "minute": 30}
